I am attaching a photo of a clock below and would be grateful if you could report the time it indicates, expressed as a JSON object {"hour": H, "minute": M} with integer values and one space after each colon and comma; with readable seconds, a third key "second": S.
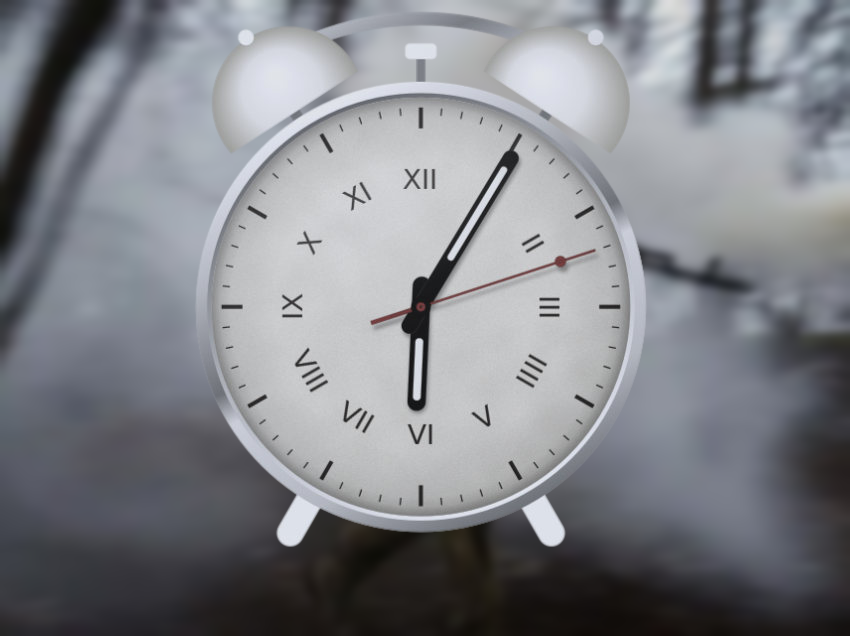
{"hour": 6, "minute": 5, "second": 12}
